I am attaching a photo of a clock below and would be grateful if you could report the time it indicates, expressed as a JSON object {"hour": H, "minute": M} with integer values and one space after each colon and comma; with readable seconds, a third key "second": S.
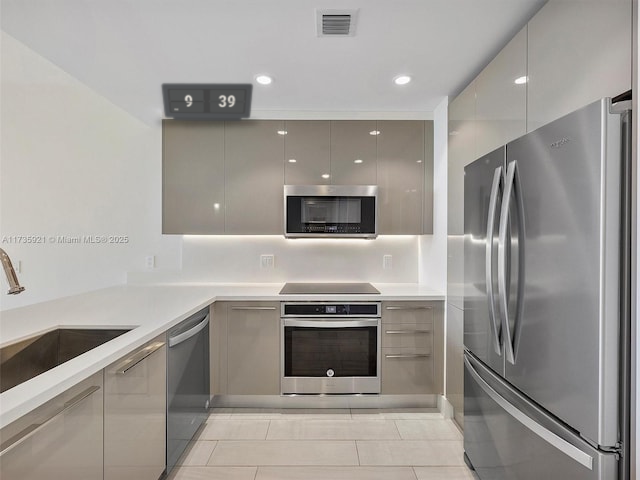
{"hour": 9, "minute": 39}
